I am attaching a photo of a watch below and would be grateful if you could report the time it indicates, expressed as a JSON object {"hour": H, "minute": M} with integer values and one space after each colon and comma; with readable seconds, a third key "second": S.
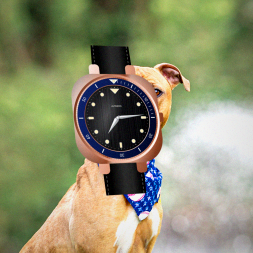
{"hour": 7, "minute": 14}
